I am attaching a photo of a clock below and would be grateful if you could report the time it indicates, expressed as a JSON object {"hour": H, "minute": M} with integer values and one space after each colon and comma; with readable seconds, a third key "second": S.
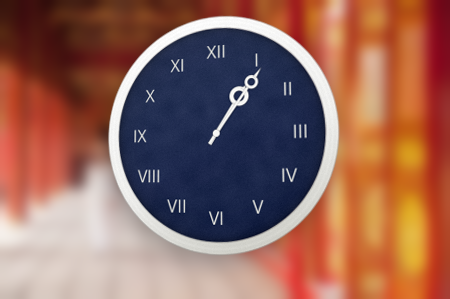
{"hour": 1, "minute": 6}
